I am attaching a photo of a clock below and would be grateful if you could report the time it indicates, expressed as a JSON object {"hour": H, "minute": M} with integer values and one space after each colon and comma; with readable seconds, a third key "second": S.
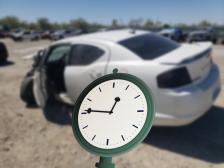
{"hour": 12, "minute": 46}
